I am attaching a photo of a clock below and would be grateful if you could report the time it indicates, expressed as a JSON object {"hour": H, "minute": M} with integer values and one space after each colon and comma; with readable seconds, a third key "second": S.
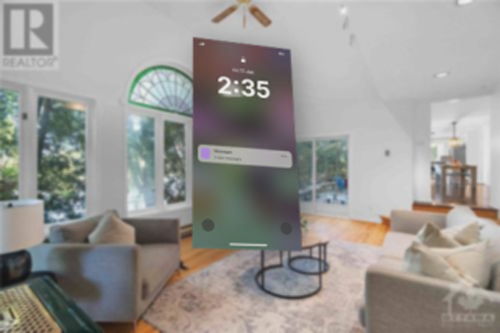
{"hour": 2, "minute": 35}
